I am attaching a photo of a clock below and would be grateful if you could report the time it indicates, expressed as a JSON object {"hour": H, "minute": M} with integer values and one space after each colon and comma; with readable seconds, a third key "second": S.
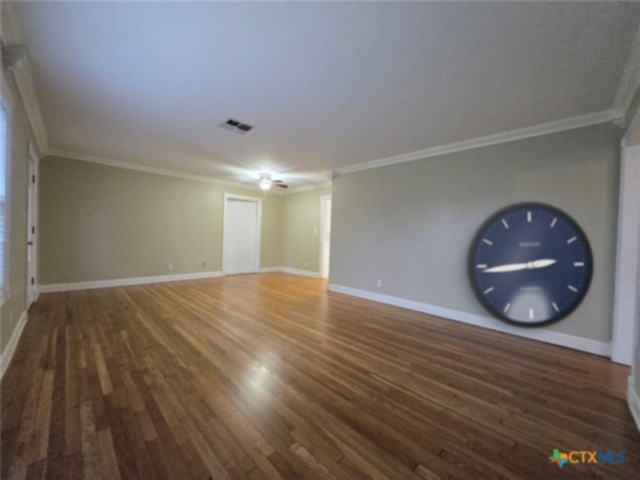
{"hour": 2, "minute": 44}
